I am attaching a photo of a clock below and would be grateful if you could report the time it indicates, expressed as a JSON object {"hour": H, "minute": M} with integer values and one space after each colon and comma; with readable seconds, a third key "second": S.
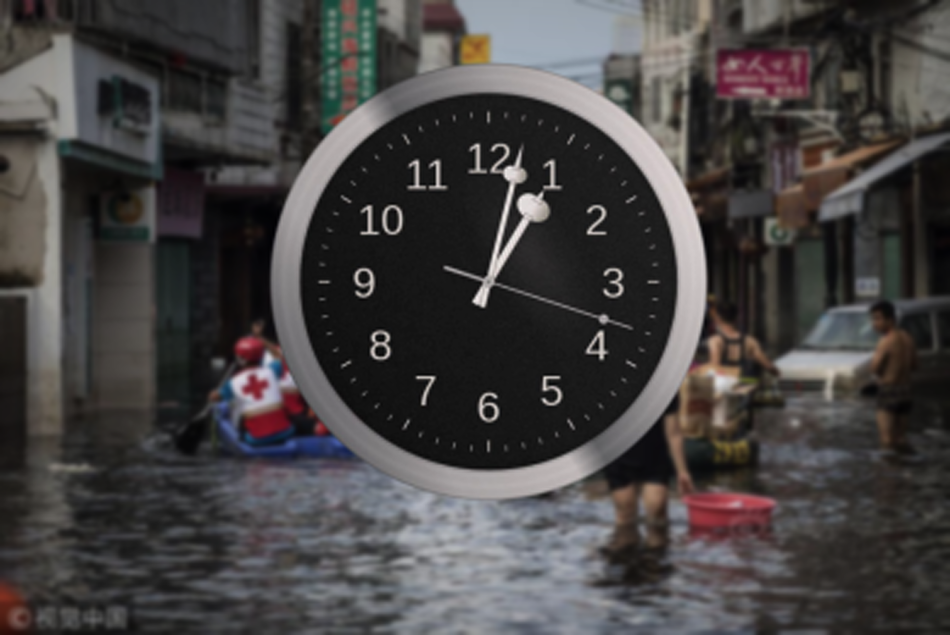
{"hour": 1, "minute": 2, "second": 18}
